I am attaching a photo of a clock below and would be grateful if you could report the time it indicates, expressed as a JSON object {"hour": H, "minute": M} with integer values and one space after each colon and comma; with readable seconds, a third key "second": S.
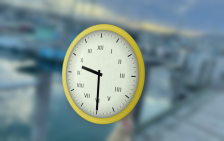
{"hour": 9, "minute": 30}
